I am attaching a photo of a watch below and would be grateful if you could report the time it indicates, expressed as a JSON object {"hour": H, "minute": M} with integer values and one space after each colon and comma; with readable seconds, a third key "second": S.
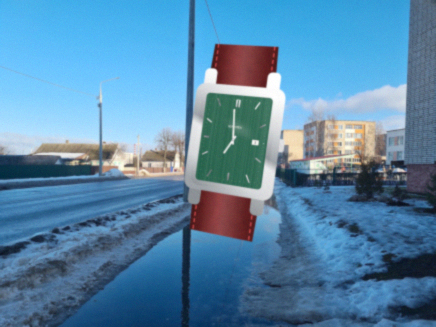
{"hour": 6, "minute": 59}
